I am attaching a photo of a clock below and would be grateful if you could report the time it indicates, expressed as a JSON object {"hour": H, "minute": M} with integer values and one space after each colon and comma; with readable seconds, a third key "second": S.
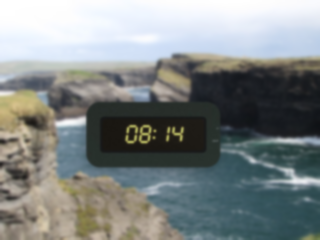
{"hour": 8, "minute": 14}
